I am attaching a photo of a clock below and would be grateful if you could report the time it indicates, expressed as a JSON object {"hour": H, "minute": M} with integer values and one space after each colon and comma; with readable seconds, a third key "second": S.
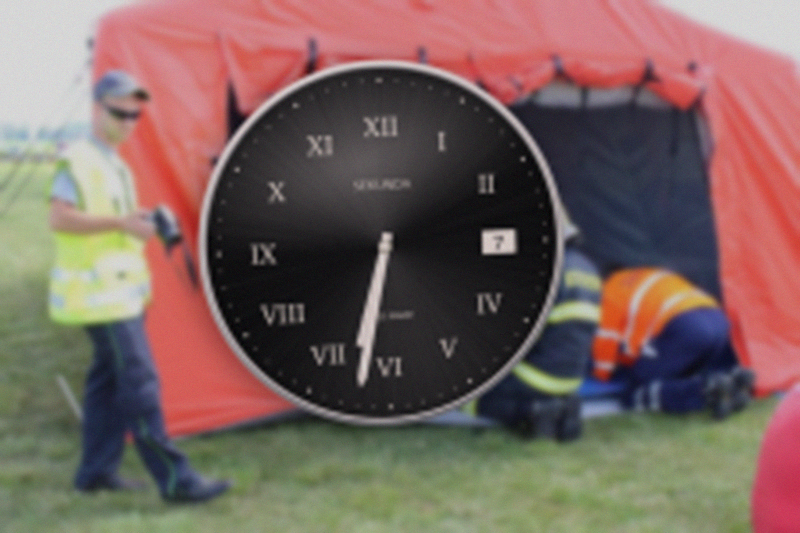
{"hour": 6, "minute": 32}
